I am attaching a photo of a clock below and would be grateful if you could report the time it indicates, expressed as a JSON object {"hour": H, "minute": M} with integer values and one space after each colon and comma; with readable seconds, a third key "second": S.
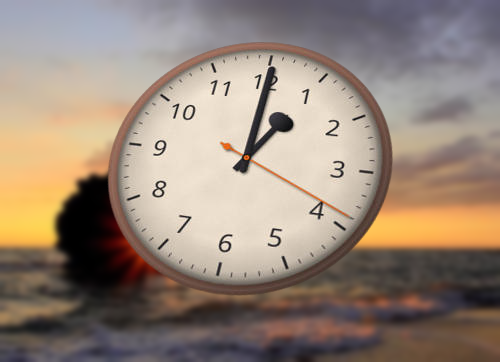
{"hour": 1, "minute": 0, "second": 19}
